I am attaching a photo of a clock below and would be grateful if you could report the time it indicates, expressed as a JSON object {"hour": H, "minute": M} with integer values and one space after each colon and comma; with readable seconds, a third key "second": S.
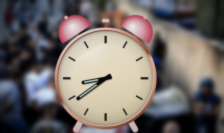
{"hour": 8, "minute": 39}
